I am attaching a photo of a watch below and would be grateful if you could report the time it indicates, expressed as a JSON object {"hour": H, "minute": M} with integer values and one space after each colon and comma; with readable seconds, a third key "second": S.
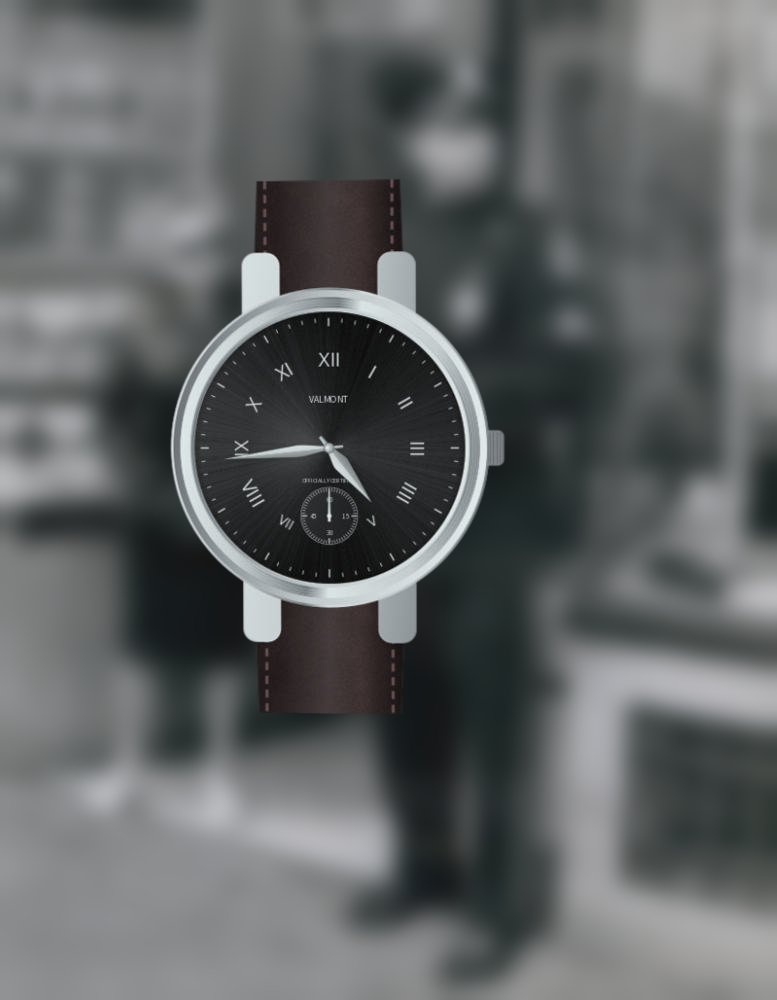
{"hour": 4, "minute": 44}
